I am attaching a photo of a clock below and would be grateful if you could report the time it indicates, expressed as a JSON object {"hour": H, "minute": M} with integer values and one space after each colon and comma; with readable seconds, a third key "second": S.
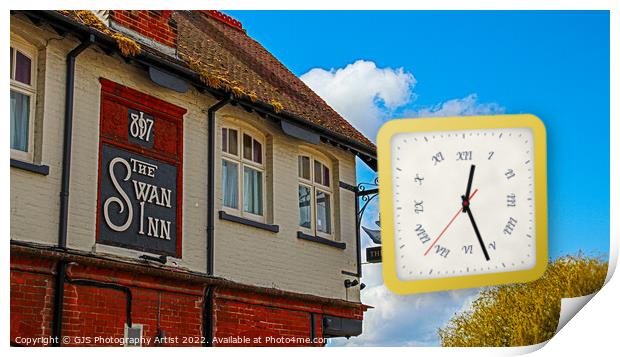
{"hour": 12, "minute": 26, "second": 37}
